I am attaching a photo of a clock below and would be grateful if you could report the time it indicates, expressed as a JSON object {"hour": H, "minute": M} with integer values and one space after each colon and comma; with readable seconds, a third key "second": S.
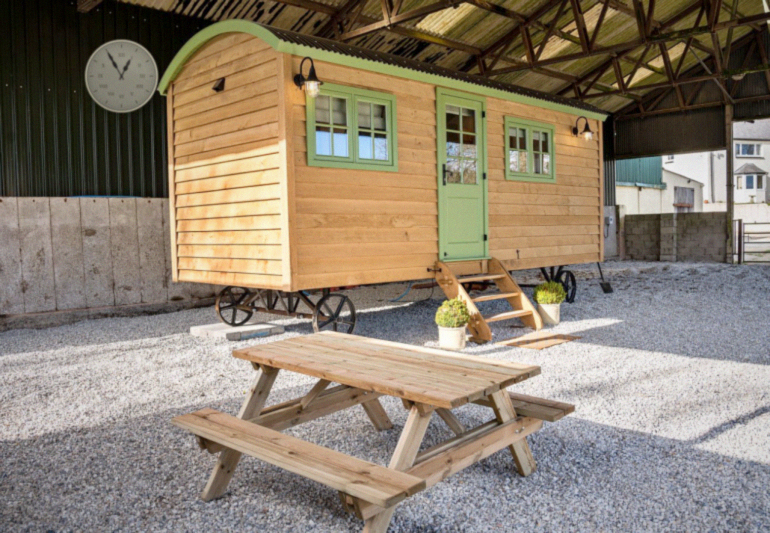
{"hour": 12, "minute": 55}
